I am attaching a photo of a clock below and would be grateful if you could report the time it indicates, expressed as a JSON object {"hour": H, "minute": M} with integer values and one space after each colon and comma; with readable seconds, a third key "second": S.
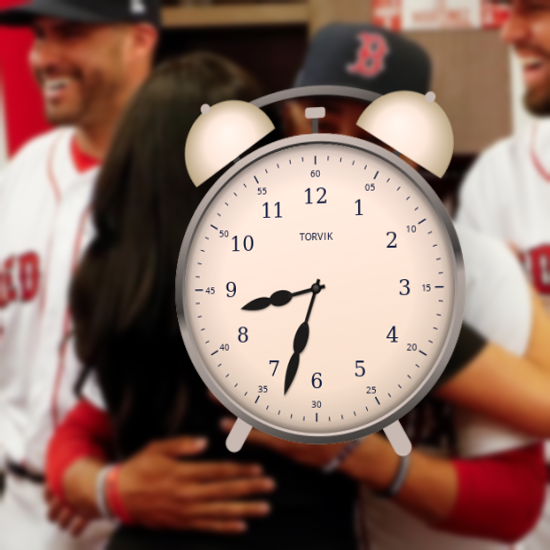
{"hour": 8, "minute": 33}
